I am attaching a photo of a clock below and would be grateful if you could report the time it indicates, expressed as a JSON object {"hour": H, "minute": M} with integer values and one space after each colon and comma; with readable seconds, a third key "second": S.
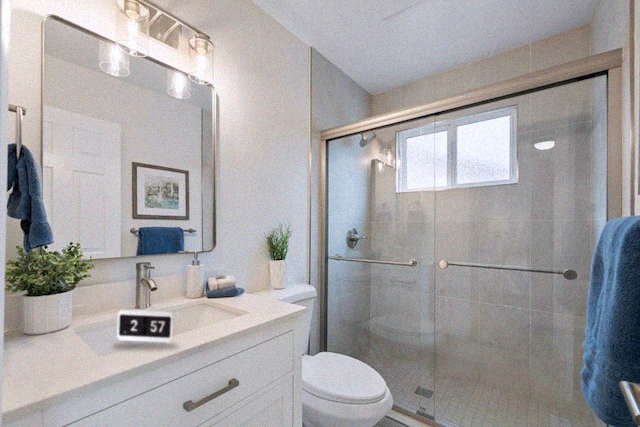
{"hour": 2, "minute": 57}
